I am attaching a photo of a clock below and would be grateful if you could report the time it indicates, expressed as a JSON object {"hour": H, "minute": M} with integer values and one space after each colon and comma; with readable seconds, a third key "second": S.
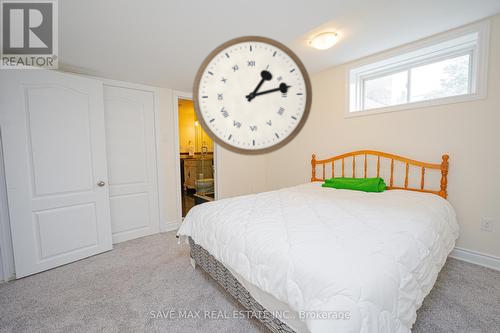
{"hour": 1, "minute": 13}
